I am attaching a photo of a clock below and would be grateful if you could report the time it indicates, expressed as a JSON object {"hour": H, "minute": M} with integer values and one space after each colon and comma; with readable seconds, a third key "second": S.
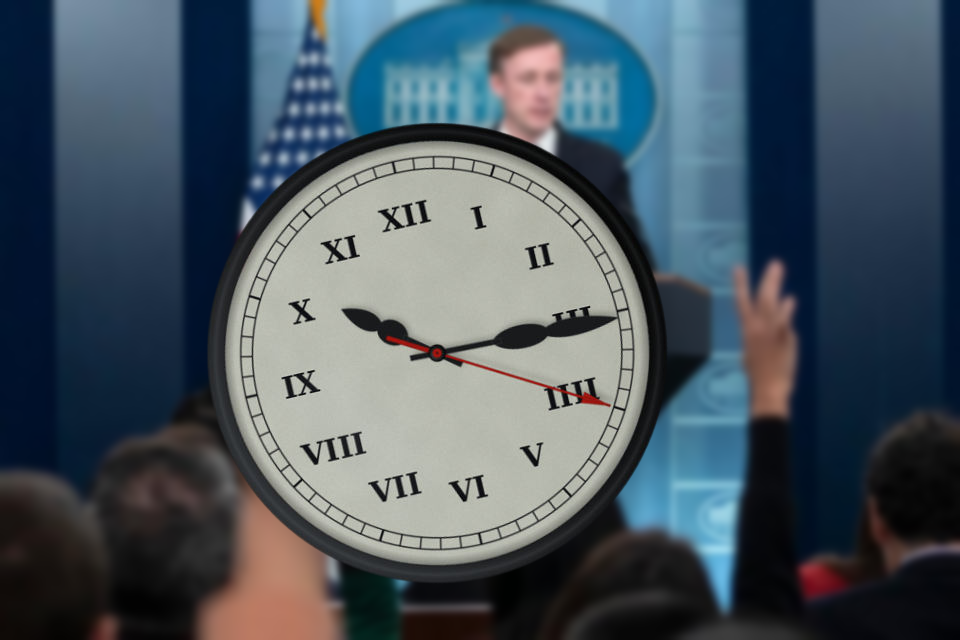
{"hour": 10, "minute": 15, "second": 20}
